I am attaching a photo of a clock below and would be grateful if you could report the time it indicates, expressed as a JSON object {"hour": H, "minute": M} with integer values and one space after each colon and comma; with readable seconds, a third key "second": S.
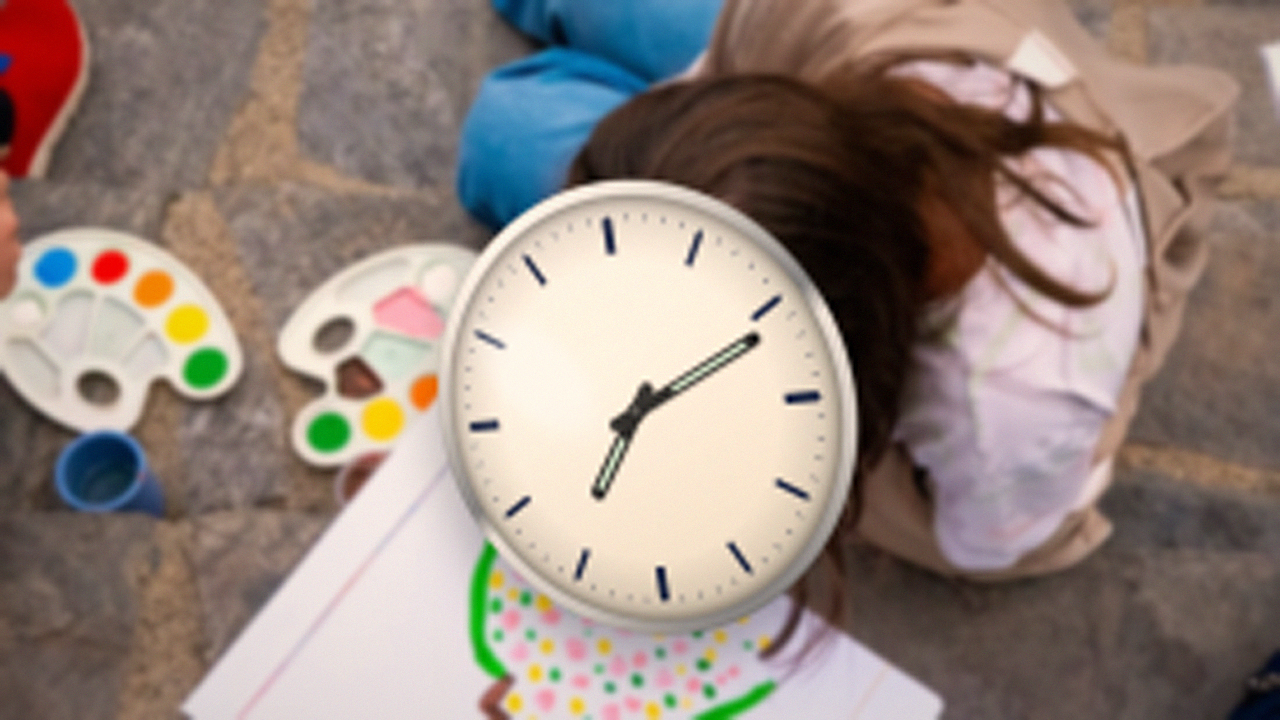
{"hour": 7, "minute": 11}
